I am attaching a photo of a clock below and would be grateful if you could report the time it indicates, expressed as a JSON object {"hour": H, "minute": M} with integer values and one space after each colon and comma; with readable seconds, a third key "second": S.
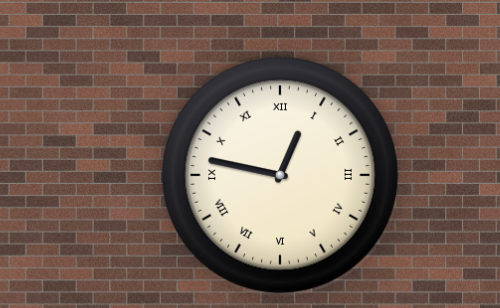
{"hour": 12, "minute": 47}
